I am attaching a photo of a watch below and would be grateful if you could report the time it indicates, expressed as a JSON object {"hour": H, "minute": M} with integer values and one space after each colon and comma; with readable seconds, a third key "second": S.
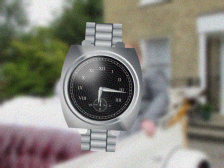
{"hour": 6, "minute": 16}
